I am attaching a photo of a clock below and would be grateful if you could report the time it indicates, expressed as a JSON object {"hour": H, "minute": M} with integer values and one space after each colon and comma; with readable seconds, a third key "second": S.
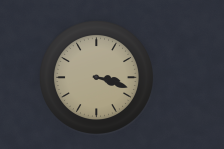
{"hour": 3, "minute": 18}
